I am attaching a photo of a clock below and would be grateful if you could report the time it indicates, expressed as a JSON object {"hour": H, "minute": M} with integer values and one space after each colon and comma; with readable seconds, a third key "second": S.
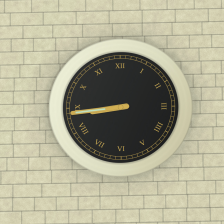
{"hour": 8, "minute": 44}
